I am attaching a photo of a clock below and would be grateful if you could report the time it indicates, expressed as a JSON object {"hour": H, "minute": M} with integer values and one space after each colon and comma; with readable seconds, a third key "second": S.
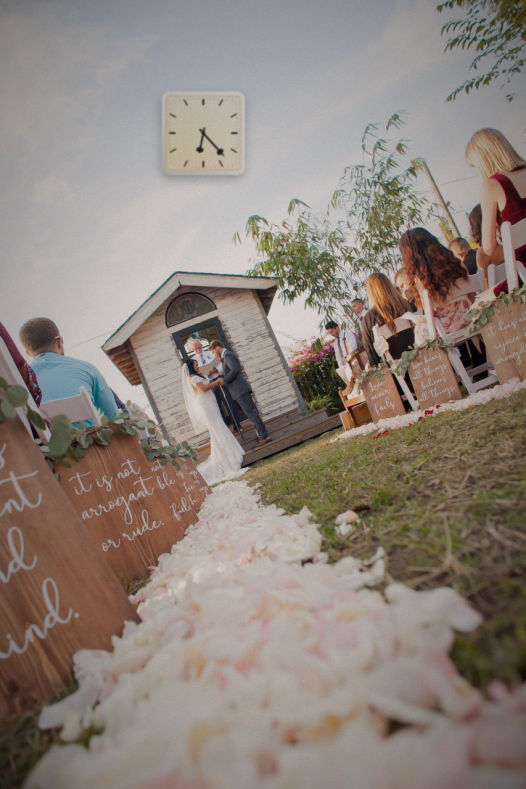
{"hour": 6, "minute": 23}
